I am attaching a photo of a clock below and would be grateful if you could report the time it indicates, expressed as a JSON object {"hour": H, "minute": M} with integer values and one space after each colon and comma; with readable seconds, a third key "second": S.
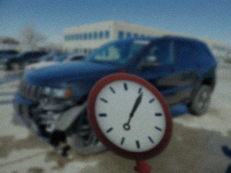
{"hour": 7, "minute": 6}
